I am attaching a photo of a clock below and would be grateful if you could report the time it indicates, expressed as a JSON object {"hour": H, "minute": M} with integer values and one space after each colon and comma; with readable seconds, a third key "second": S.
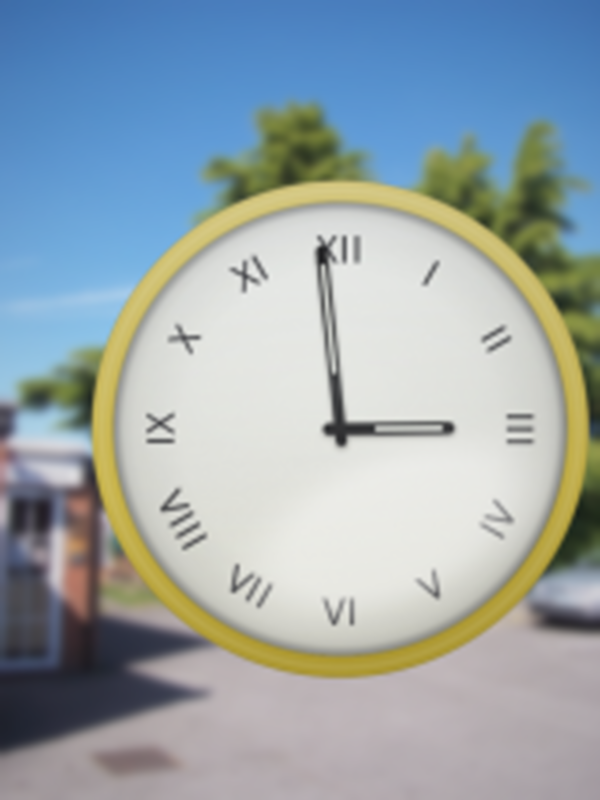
{"hour": 2, "minute": 59}
